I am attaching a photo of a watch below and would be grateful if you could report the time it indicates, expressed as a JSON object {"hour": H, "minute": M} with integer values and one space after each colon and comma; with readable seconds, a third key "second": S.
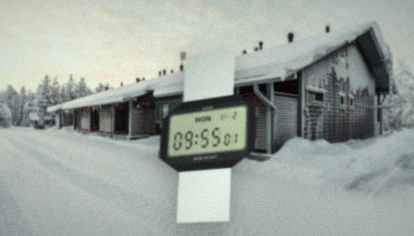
{"hour": 9, "minute": 55, "second": 1}
